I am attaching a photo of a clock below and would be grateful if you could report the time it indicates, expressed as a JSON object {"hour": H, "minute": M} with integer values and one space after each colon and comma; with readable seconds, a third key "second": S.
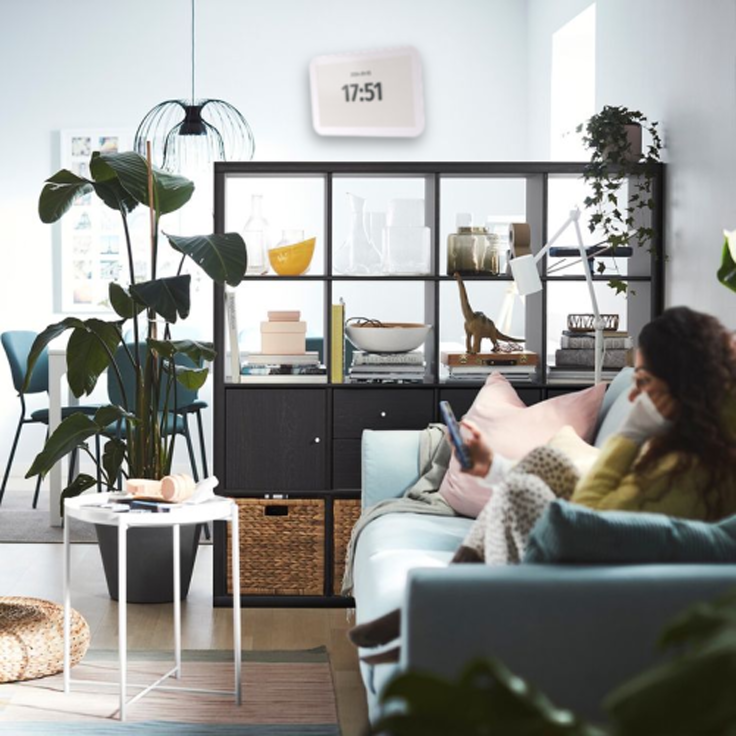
{"hour": 17, "minute": 51}
